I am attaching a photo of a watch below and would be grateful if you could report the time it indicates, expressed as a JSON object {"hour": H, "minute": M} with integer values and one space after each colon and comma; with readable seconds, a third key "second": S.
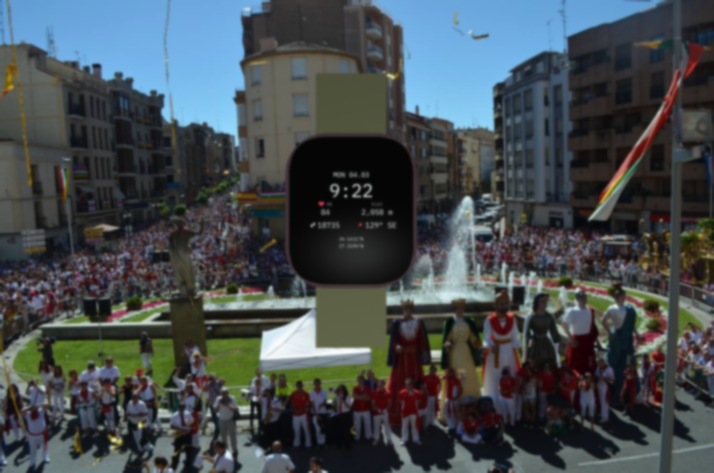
{"hour": 9, "minute": 22}
